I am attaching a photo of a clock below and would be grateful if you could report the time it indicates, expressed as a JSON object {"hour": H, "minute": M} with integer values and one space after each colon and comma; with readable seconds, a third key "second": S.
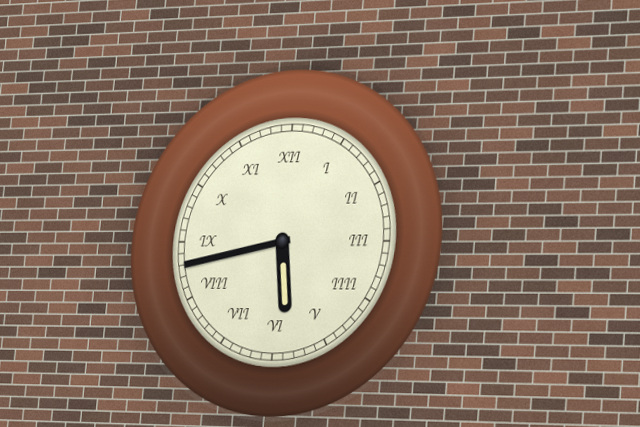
{"hour": 5, "minute": 43}
